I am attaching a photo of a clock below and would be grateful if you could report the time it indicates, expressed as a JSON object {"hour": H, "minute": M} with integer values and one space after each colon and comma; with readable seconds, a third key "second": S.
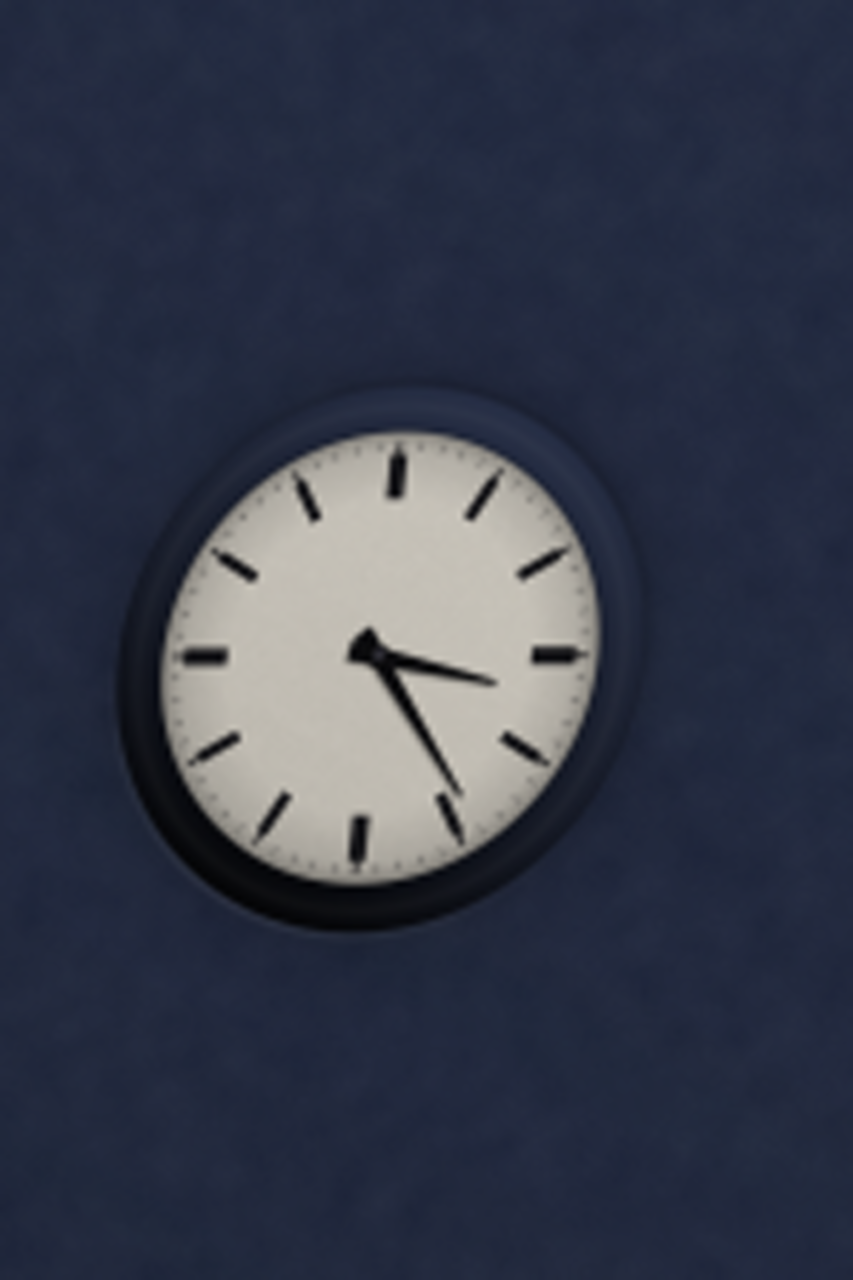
{"hour": 3, "minute": 24}
